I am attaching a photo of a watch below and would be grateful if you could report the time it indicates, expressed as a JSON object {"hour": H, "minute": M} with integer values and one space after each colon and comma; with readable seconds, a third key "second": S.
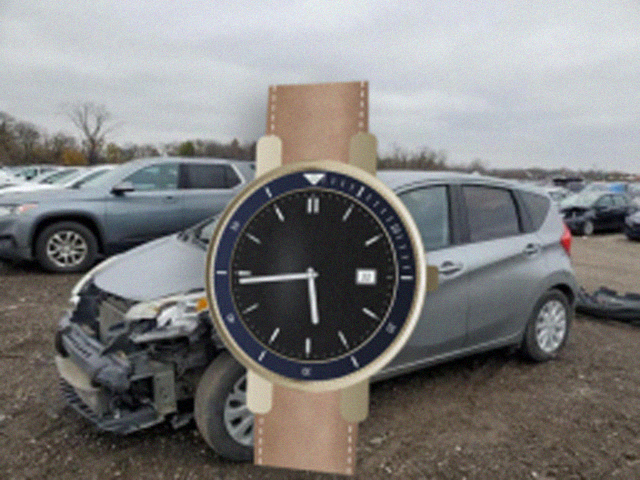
{"hour": 5, "minute": 44}
